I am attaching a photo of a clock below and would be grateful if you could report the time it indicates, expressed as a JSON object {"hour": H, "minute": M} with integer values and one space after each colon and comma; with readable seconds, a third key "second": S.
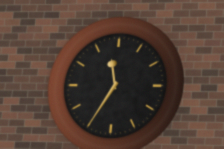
{"hour": 11, "minute": 35}
